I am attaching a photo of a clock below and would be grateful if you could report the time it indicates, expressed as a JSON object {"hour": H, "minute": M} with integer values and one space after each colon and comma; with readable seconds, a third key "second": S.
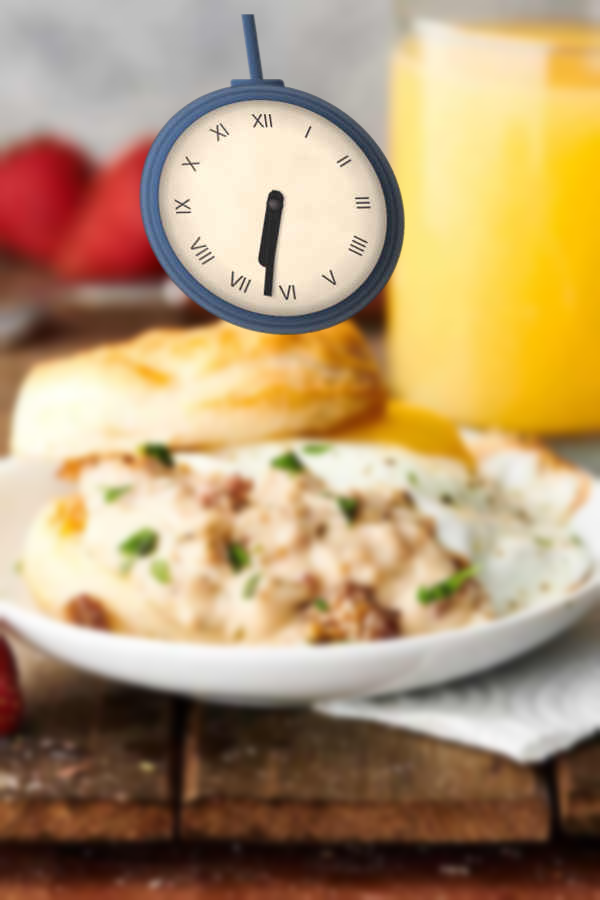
{"hour": 6, "minute": 32}
